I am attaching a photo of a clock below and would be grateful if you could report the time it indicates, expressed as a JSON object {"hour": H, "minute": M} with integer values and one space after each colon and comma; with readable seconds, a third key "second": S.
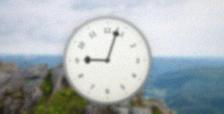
{"hour": 9, "minute": 3}
